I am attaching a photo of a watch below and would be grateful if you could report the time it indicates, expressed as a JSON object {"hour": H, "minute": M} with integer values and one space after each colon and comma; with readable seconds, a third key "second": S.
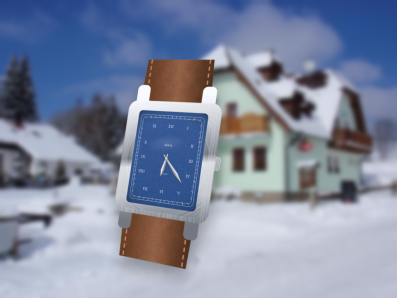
{"hour": 6, "minute": 23}
